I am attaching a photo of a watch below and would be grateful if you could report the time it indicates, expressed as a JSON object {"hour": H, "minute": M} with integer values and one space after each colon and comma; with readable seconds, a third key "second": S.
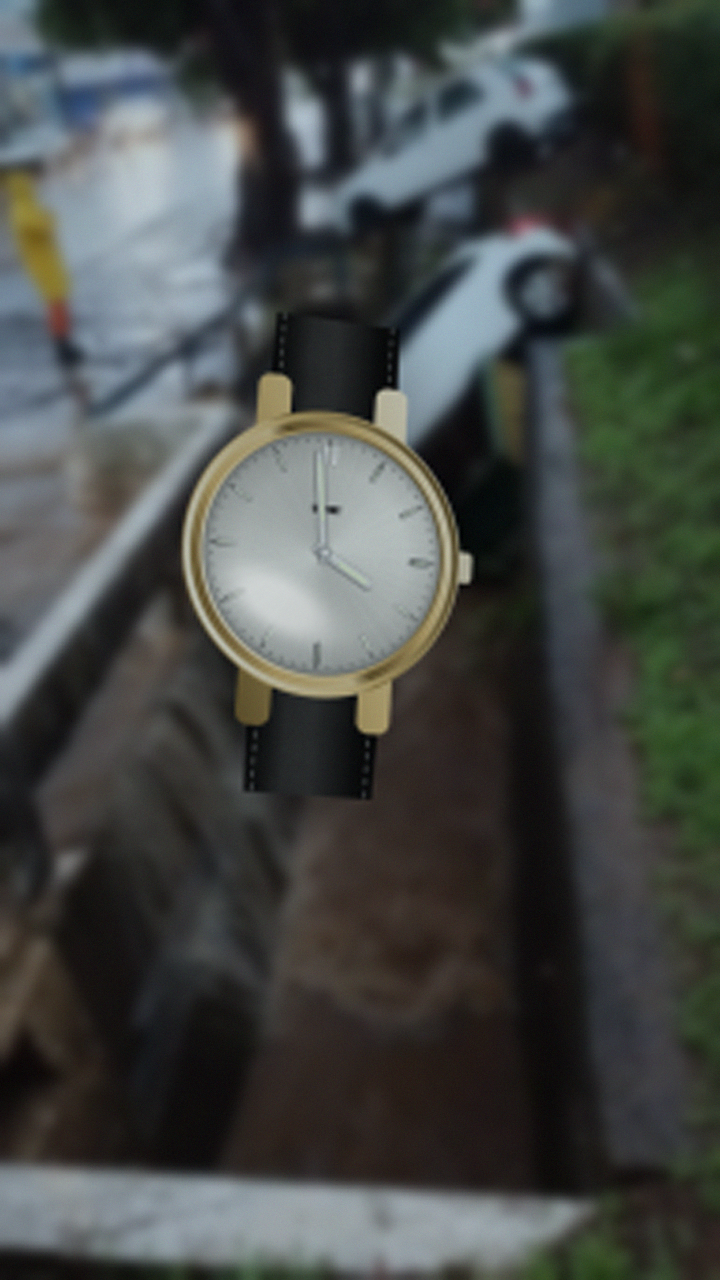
{"hour": 3, "minute": 59}
